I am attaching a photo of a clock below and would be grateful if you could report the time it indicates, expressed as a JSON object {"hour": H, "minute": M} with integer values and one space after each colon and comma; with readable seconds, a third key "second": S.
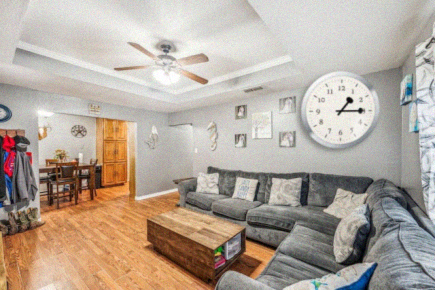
{"hour": 1, "minute": 15}
